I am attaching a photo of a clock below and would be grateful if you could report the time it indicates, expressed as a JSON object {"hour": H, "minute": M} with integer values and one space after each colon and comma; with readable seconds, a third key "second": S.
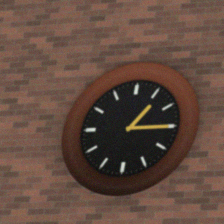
{"hour": 1, "minute": 15}
